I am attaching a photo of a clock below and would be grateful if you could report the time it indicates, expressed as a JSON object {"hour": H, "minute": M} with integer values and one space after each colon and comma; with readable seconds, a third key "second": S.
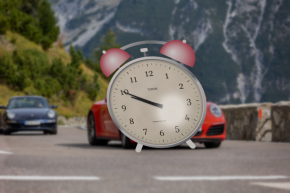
{"hour": 9, "minute": 50}
